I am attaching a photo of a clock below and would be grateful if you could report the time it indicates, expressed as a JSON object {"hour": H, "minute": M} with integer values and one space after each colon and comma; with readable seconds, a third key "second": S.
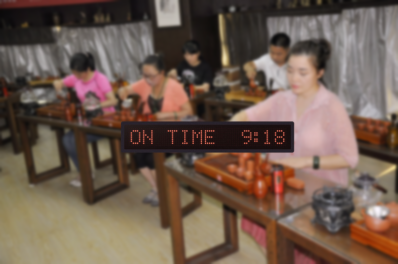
{"hour": 9, "minute": 18}
